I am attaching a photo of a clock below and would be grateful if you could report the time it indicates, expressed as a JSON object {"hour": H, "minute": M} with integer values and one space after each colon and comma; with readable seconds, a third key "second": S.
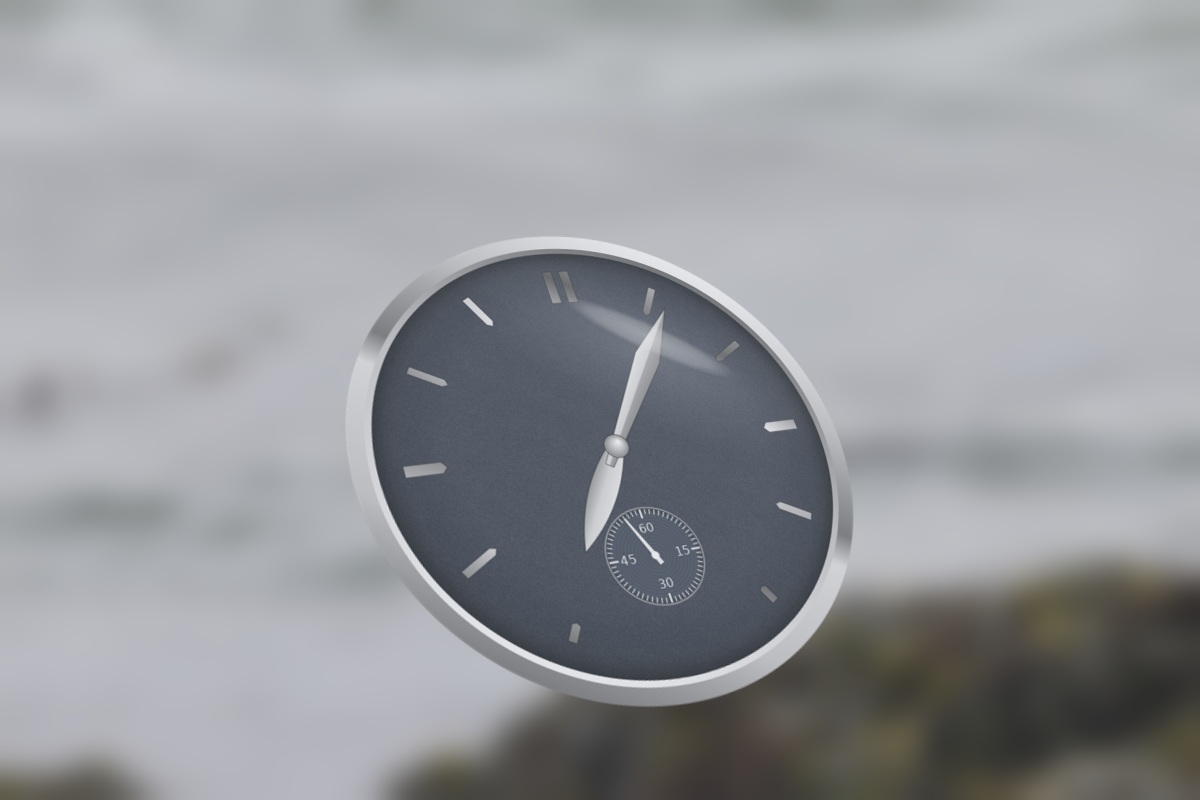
{"hour": 7, "minute": 5, "second": 56}
